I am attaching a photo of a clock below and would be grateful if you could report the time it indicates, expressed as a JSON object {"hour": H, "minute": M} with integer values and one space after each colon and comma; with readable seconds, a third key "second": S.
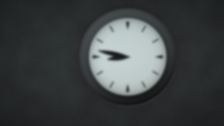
{"hour": 8, "minute": 47}
